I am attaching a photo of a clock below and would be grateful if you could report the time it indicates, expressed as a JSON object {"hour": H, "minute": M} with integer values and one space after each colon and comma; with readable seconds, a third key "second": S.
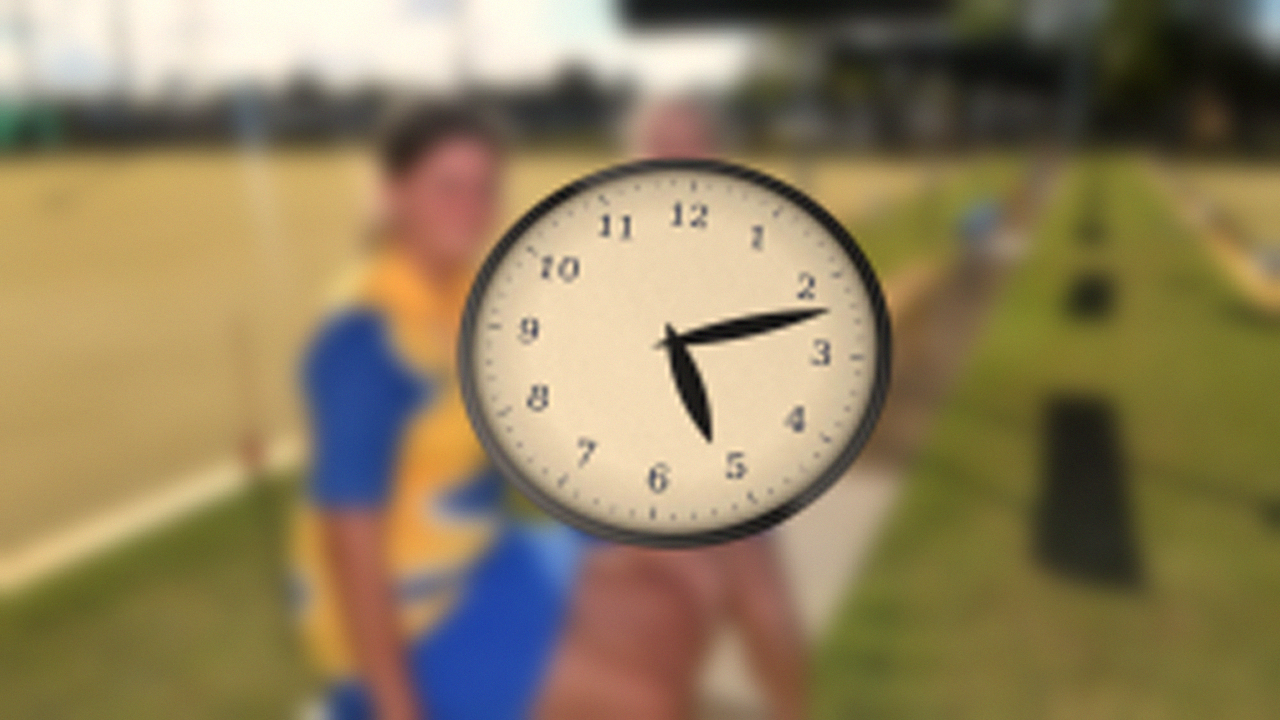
{"hour": 5, "minute": 12}
